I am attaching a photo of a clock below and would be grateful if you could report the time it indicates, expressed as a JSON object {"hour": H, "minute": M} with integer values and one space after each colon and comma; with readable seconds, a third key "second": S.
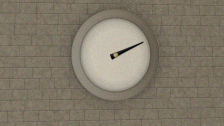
{"hour": 2, "minute": 11}
